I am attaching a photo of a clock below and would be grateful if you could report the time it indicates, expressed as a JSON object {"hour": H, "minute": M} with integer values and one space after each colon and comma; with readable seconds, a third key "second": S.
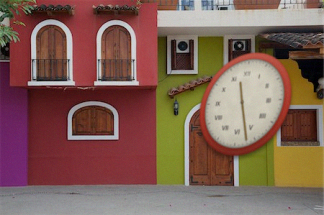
{"hour": 11, "minute": 27}
